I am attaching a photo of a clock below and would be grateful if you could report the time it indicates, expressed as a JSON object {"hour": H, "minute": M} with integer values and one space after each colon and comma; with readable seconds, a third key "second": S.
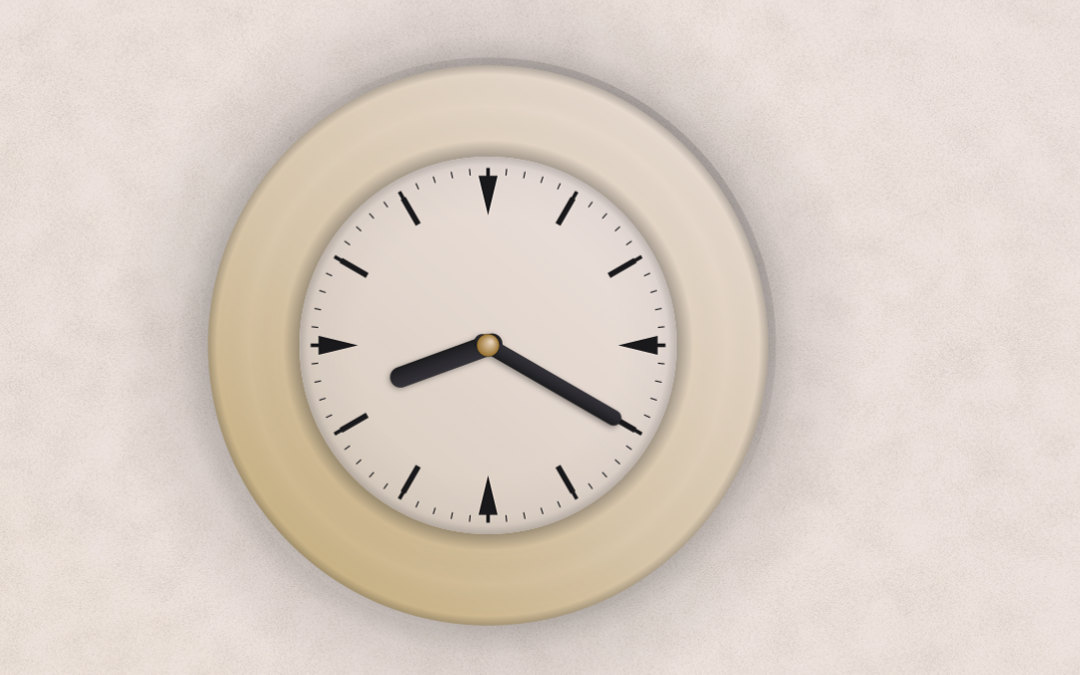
{"hour": 8, "minute": 20}
